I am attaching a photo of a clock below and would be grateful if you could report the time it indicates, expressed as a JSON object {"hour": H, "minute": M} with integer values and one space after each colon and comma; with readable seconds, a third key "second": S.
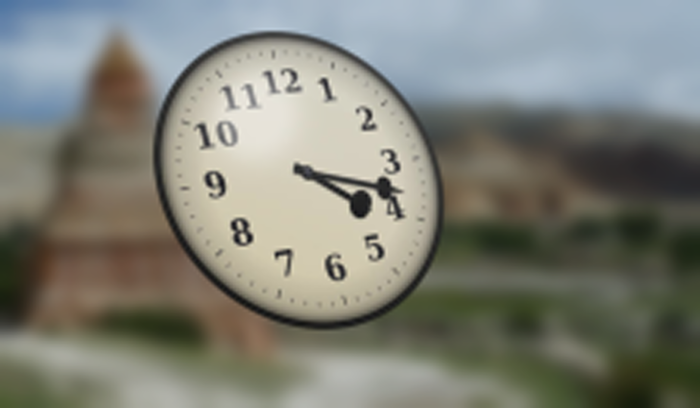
{"hour": 4, "minute": 18}
